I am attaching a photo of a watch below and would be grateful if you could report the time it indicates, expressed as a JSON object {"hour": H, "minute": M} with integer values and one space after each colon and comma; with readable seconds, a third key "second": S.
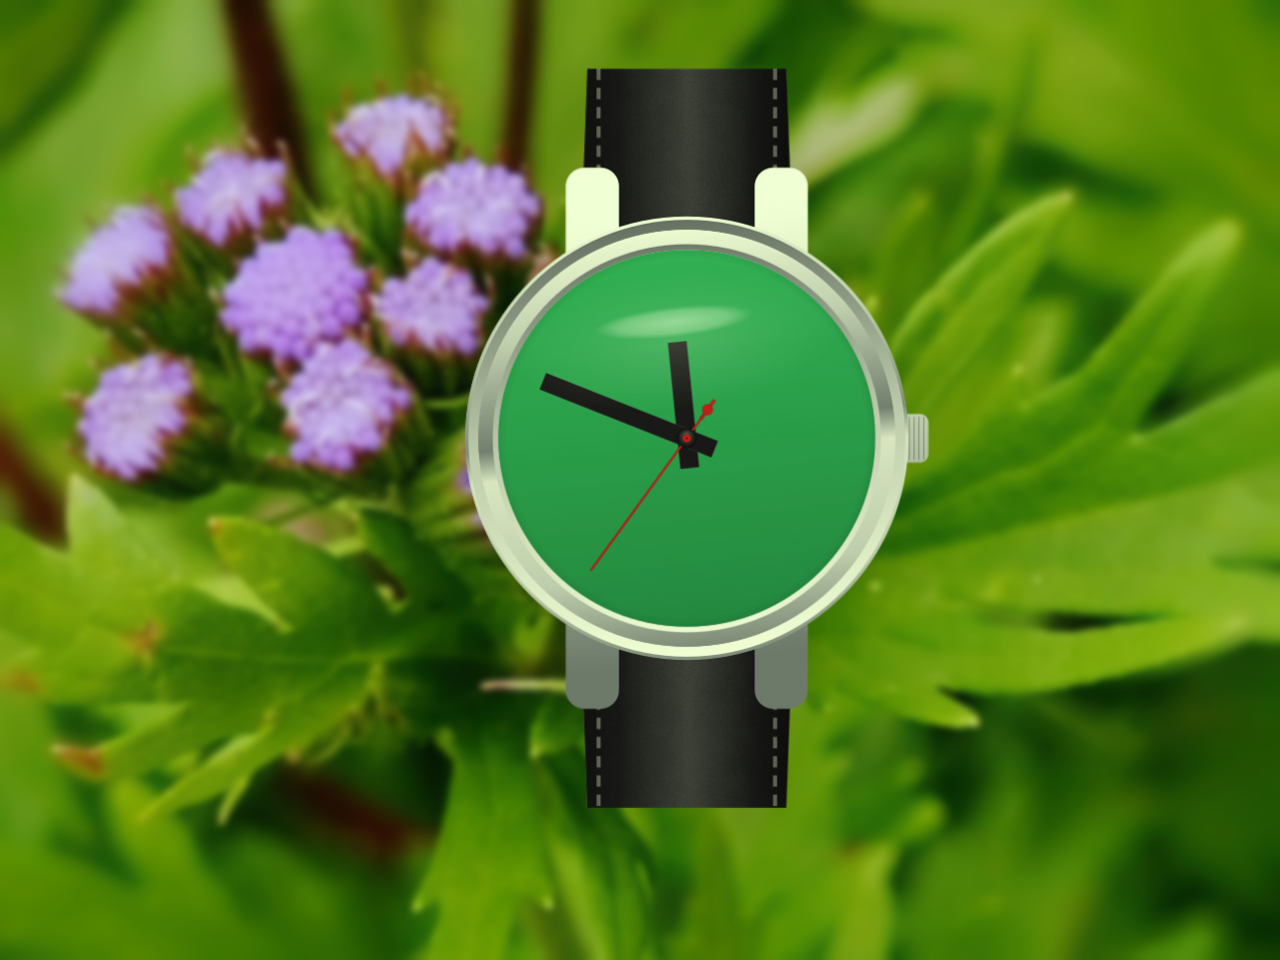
{"hour": 11, "minute": 48, "second": 36}
